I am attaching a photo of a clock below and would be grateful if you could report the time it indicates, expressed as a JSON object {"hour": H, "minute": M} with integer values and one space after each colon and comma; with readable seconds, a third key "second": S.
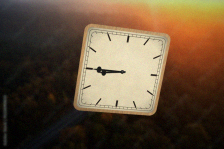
{"hour": 8, "minute": 45}
